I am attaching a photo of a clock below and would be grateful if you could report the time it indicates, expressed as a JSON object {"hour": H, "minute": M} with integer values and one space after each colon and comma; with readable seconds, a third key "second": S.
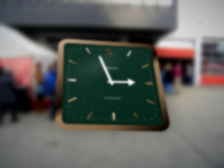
{"hour": 2, "minute": 57}
